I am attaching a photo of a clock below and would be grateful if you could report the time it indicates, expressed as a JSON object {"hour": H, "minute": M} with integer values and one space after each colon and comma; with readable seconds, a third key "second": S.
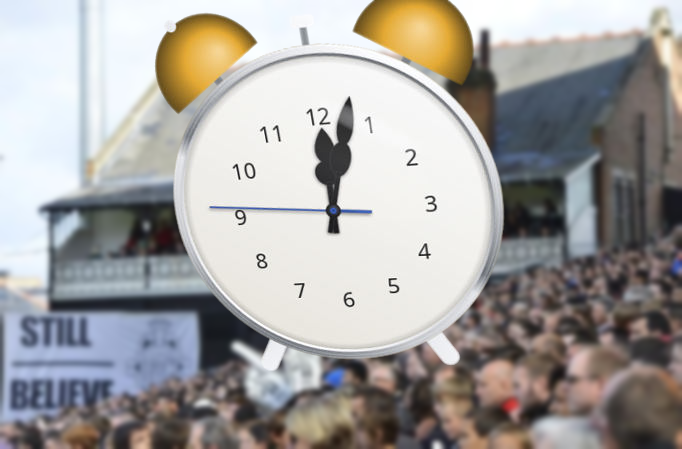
{"hour": 12, "minute": 2, "second": 46}
